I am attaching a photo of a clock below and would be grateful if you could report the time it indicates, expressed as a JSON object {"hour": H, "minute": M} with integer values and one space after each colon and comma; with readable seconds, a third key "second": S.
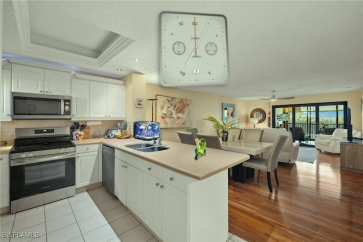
{"hour": 7, "minute": 5}
